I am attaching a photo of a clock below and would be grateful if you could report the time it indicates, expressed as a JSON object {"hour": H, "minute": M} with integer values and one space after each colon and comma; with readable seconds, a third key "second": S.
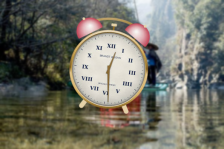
{"hour": 12, "minute": 29}
